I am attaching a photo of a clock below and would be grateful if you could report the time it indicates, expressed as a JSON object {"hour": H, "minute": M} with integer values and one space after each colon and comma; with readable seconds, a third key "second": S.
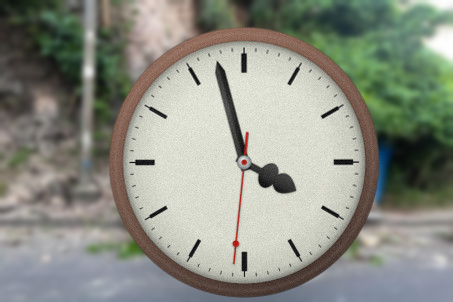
{"hour": 3, "minute": 57, "second": 31}
